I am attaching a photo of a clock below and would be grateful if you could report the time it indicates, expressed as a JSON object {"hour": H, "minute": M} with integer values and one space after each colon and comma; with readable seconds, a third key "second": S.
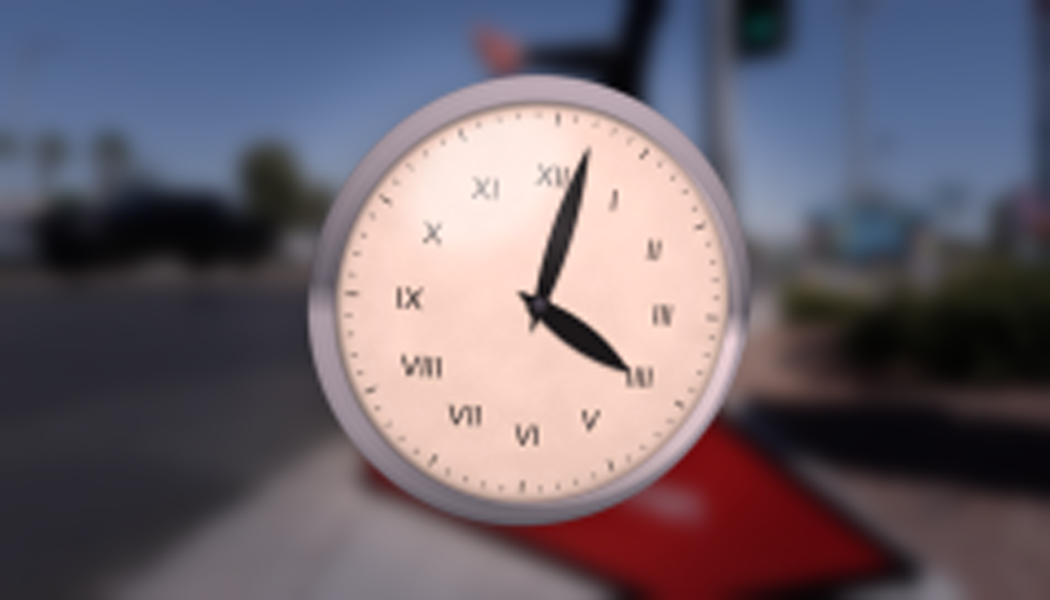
{"hour": 4, "minute": 2}
